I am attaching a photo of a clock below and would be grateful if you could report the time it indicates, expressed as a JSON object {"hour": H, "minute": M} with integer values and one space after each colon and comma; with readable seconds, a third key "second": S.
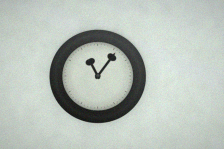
{"hour": 11, "minute": 6}
